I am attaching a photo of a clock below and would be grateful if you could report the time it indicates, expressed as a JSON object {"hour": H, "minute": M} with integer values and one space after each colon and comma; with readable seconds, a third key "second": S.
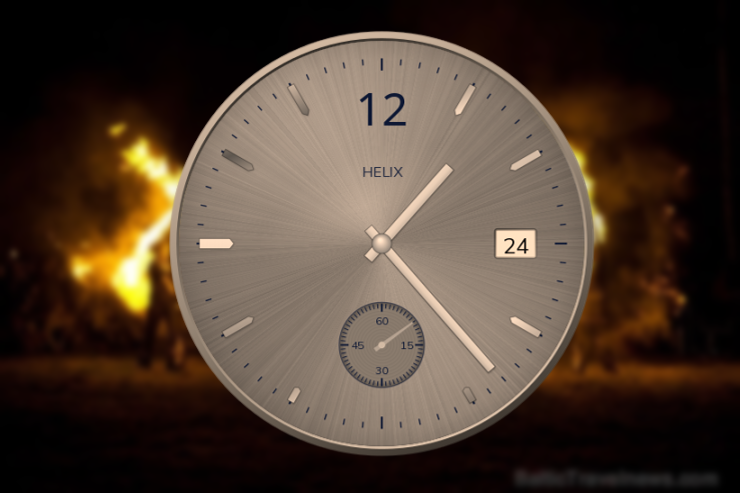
{"hour": 1, "minute": 23, "second": 9}
